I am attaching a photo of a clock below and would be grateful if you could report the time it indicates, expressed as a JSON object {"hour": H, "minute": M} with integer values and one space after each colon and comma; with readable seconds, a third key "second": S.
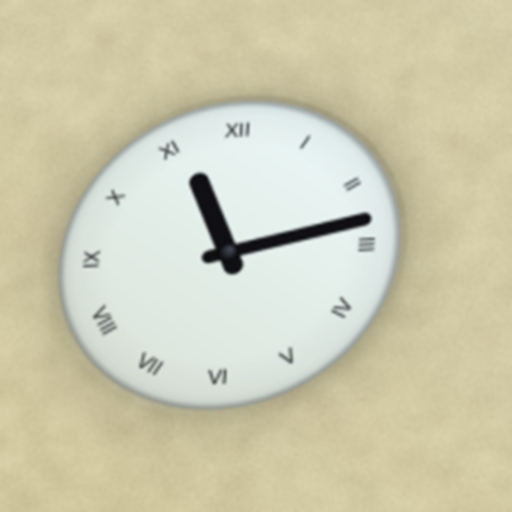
{"hour": 11, "minute": 13}
